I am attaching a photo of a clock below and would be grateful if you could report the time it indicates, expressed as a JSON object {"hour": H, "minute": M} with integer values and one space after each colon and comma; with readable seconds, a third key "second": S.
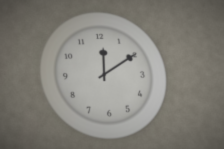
{"hour": 12, "minute": 10}
